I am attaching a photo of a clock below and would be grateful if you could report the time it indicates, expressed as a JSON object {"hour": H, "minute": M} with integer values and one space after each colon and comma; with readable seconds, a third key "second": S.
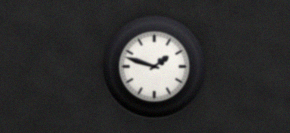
{"hour": 1, "minute": 48}
